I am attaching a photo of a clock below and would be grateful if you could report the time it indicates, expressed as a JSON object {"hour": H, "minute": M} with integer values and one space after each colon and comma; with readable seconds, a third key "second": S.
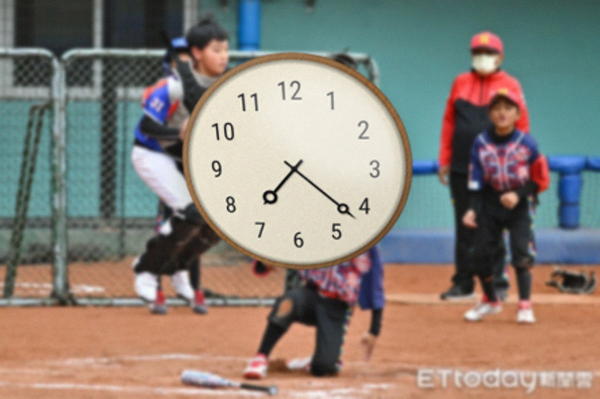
{"hour": 7, "minute": 22}
